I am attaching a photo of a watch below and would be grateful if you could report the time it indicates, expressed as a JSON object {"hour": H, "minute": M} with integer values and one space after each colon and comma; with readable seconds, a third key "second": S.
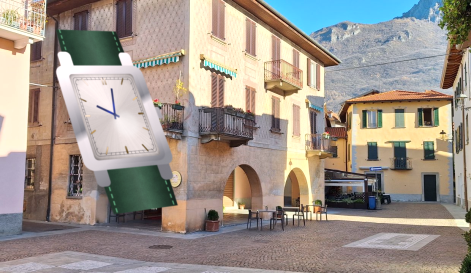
{"hour": 10, "minute": 2}
